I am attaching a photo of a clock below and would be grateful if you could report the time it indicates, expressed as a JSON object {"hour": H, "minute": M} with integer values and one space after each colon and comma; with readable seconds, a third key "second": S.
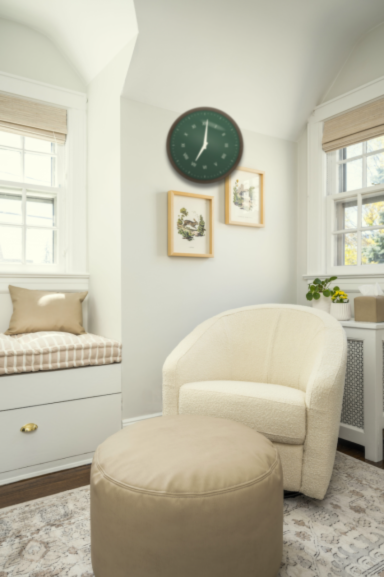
{"hour": 7, "minute": 1}
